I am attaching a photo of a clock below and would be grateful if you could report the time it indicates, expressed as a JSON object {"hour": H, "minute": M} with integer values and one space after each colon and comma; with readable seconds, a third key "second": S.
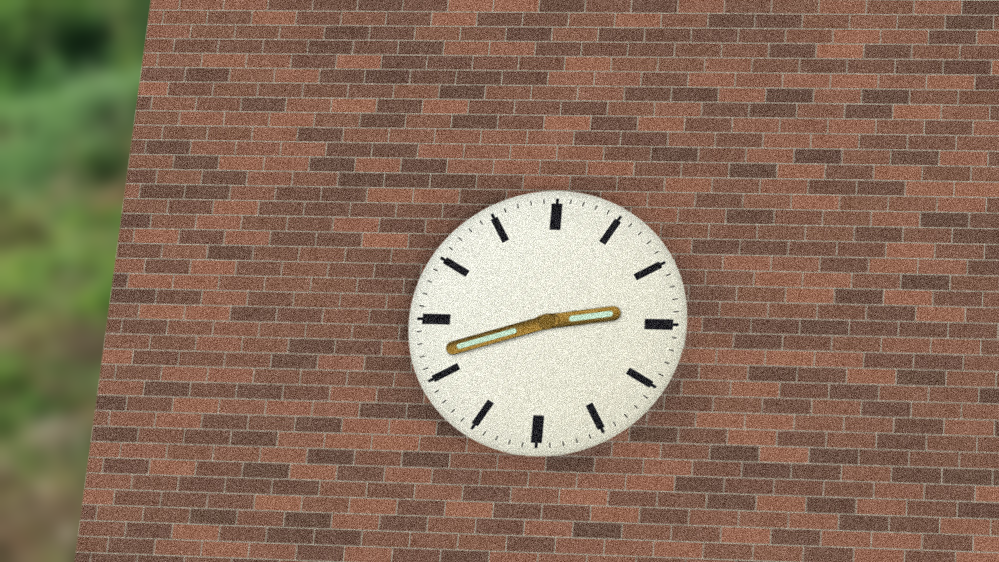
{"hour": 2, "minute": 42}
